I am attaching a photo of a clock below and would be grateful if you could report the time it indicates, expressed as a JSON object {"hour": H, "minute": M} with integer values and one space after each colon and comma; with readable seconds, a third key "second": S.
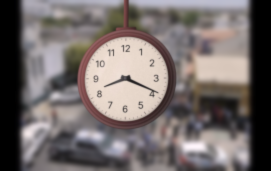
{"hour": 8, "minute": 19}
